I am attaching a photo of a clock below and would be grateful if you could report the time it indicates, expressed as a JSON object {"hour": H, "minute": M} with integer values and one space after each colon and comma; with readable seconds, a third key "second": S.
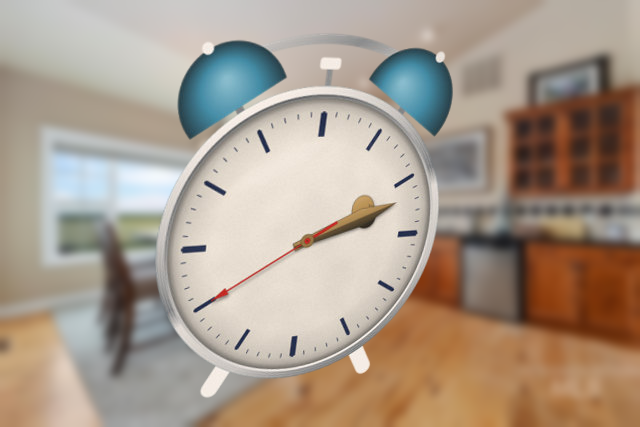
{"hour": 2, "minute": 11, "second": 40}
